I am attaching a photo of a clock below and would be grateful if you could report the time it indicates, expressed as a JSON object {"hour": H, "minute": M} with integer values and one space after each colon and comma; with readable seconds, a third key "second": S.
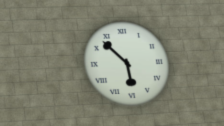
{"hour": 5, "minute": 53}
